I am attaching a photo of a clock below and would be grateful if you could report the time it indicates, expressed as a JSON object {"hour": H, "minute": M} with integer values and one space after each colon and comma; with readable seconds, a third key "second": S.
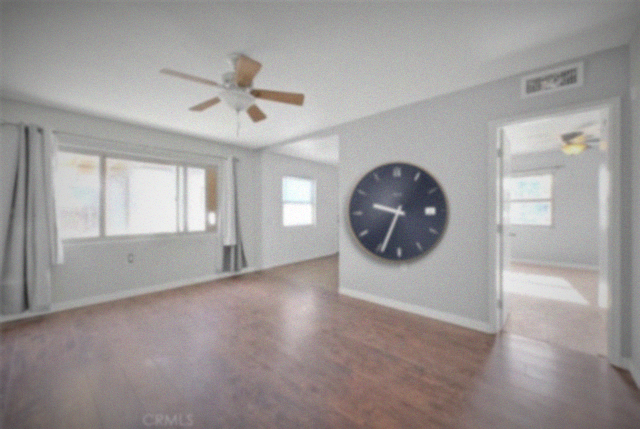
{"hour": 9, "minute": 34}
